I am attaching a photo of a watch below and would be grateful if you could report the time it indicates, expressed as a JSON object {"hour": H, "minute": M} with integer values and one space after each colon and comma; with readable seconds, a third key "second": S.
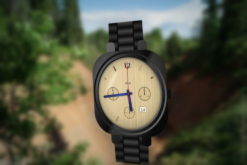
{"hour": 5, "minute": 44}
